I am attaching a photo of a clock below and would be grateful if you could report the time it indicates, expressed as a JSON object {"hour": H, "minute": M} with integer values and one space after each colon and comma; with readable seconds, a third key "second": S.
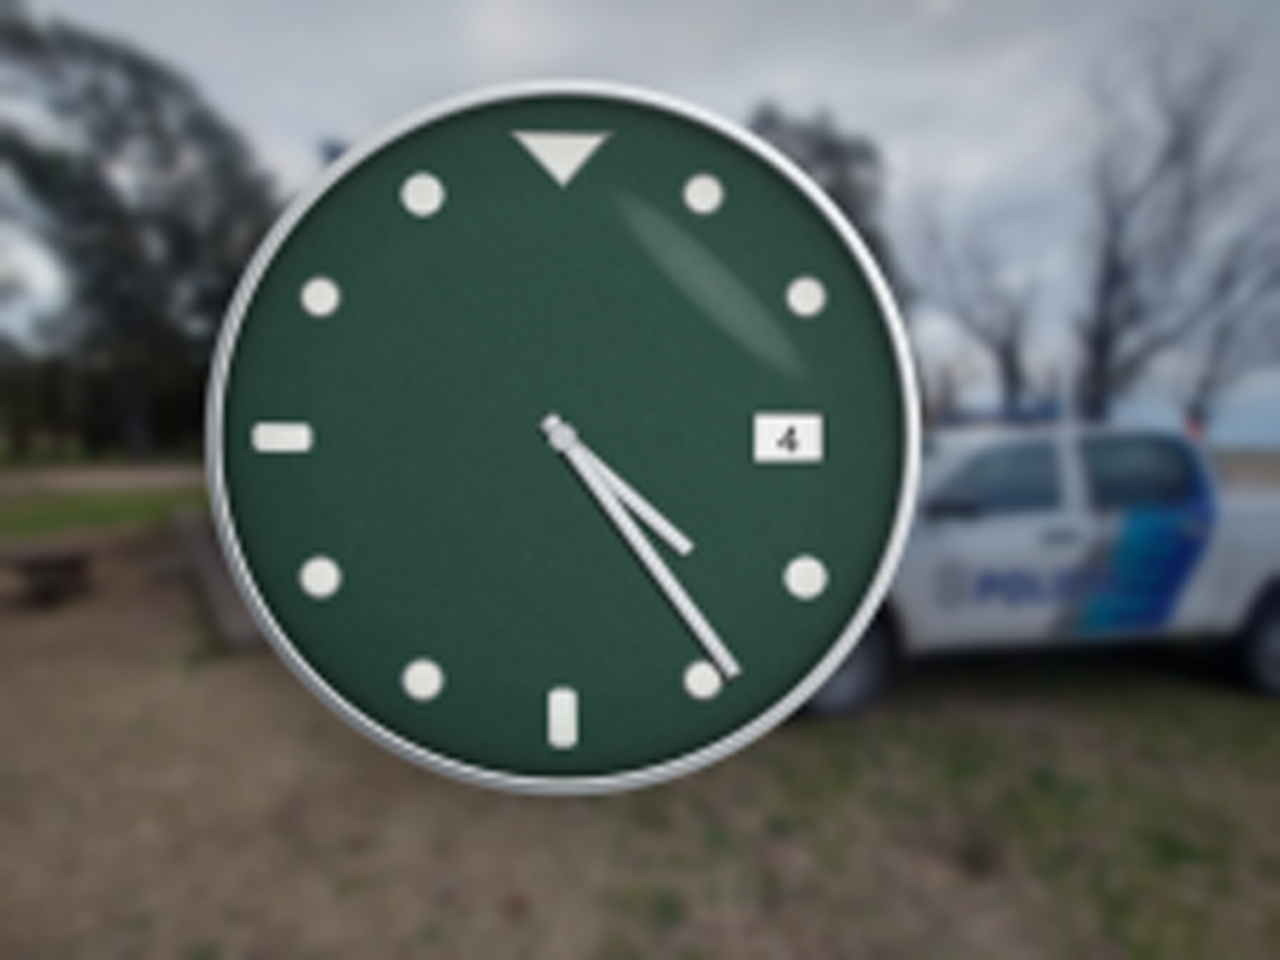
{"hour": 4, "minute": 24}
